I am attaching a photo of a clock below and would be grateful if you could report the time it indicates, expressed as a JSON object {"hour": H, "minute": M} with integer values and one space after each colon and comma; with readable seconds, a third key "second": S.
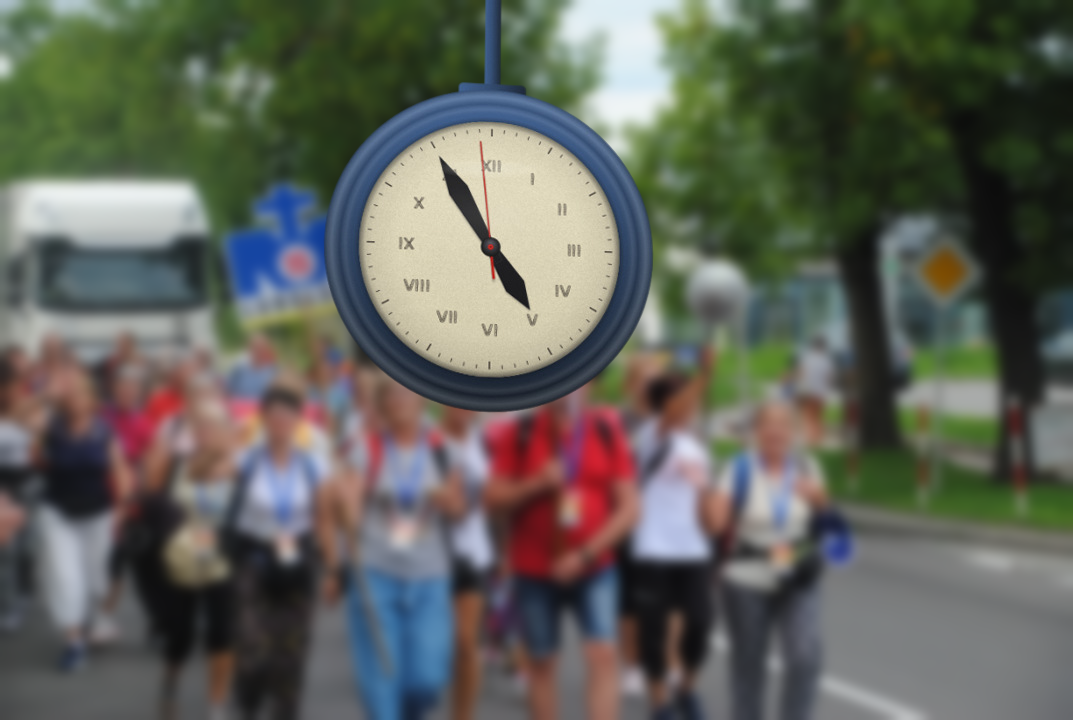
{"hour": 4, "minute": 54, "second": 59}
